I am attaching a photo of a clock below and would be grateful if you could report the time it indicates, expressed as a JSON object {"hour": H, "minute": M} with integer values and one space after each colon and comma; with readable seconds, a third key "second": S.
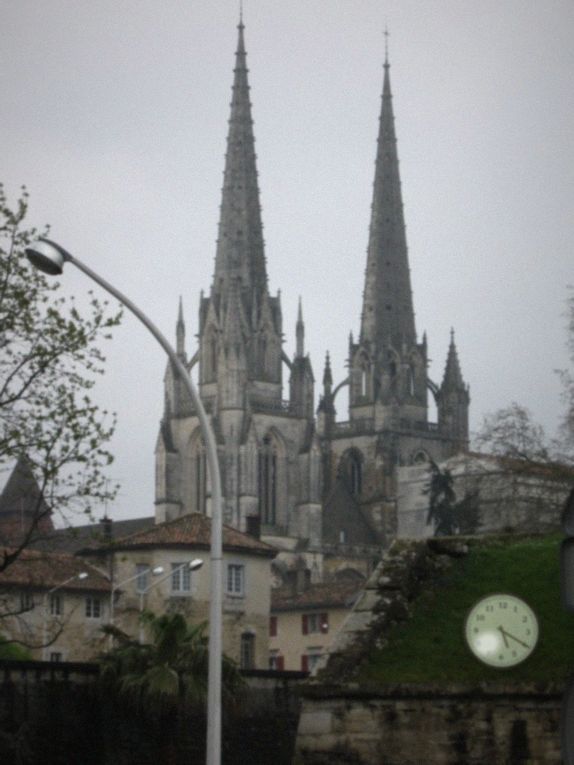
{"hour": 5, "minute": 20}
